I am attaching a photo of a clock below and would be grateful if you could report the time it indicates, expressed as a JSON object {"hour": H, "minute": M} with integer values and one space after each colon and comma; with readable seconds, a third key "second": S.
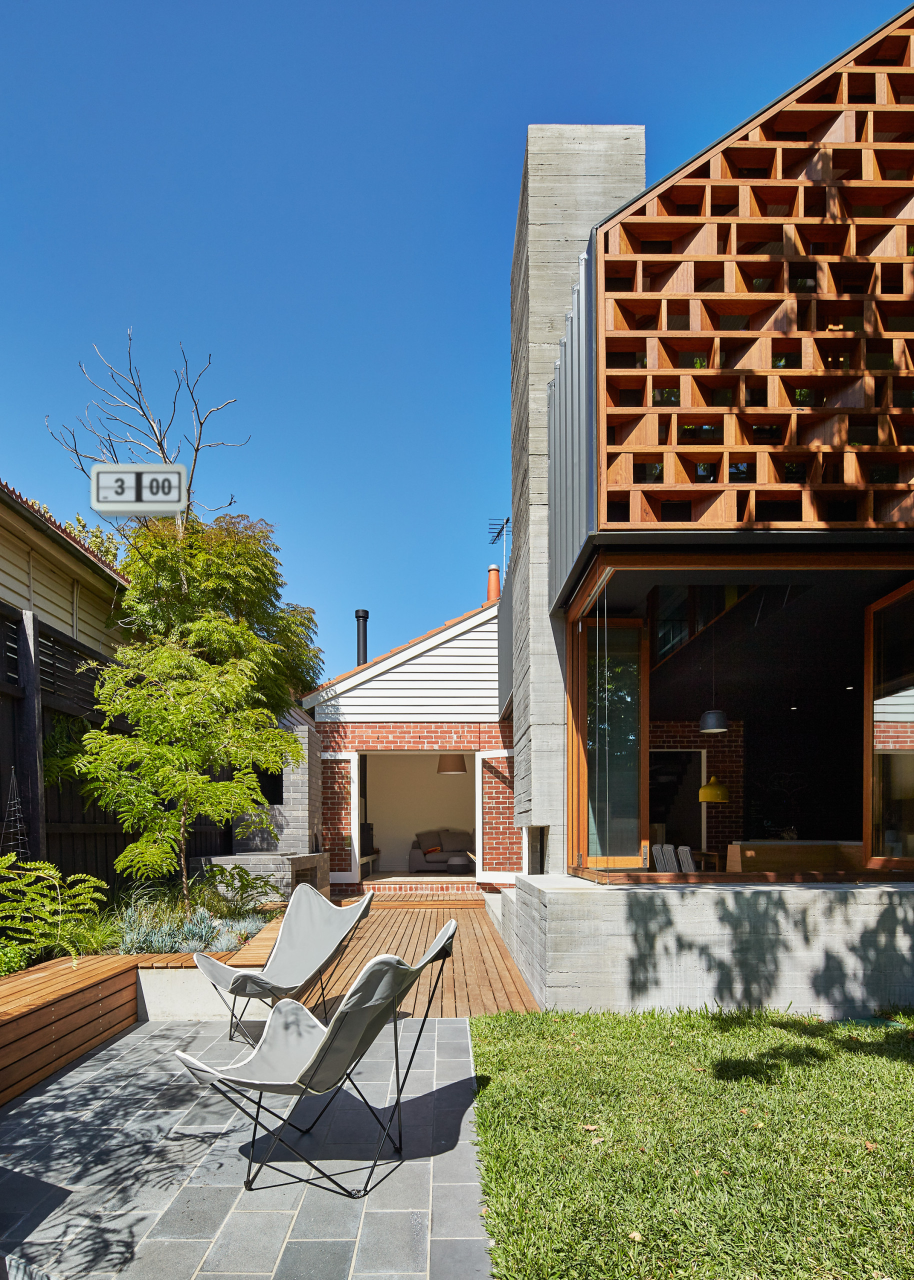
{"hour": 3, "minute": 0}
